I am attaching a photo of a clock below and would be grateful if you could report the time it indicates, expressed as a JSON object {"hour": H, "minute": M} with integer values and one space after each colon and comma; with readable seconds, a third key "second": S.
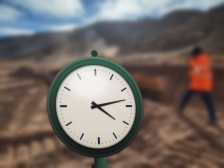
{"hour": 4, "minute": 13}
